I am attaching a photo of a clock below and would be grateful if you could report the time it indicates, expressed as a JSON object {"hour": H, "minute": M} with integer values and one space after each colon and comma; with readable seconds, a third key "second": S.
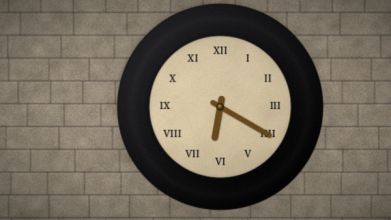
{"hour": 6, "minute": 20}
